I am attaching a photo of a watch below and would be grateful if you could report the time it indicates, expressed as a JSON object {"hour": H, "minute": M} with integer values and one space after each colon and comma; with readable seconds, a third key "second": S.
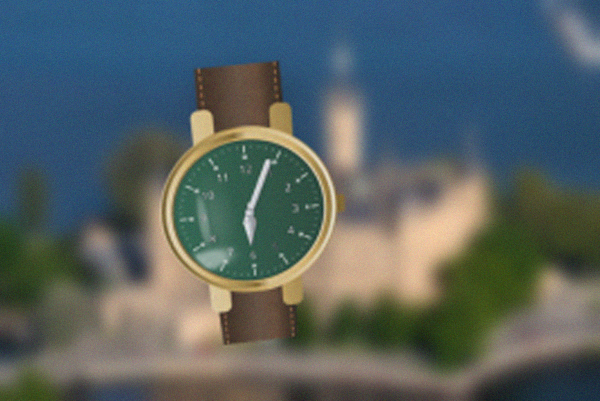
{"hour": 6, "minute": 4}
